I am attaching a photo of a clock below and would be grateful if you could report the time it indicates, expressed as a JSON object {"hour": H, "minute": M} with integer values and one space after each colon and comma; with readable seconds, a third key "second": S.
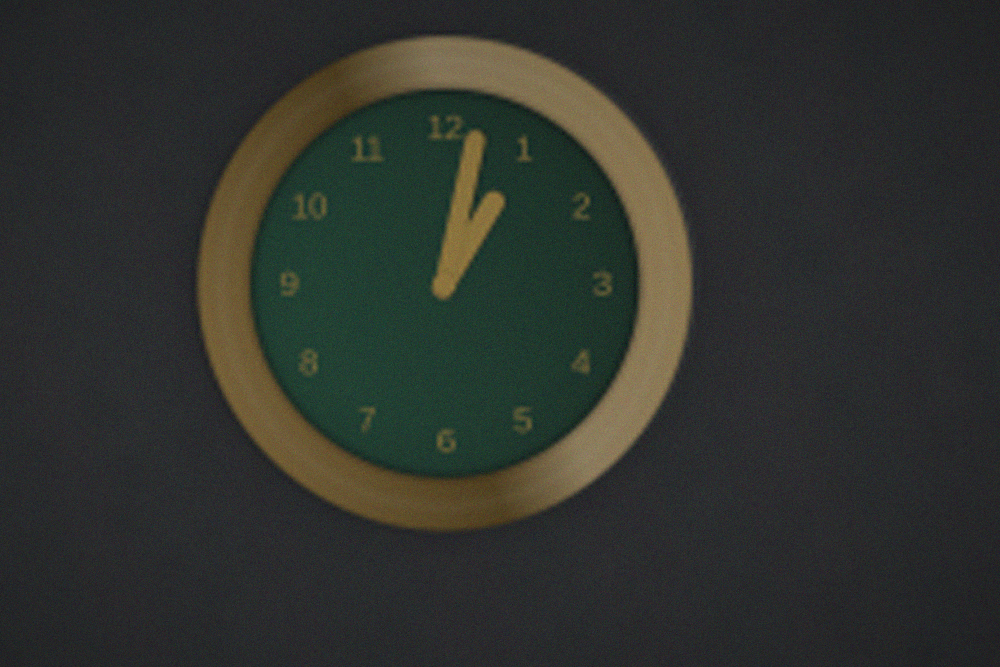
{"hour": 1, "minute": 2}
